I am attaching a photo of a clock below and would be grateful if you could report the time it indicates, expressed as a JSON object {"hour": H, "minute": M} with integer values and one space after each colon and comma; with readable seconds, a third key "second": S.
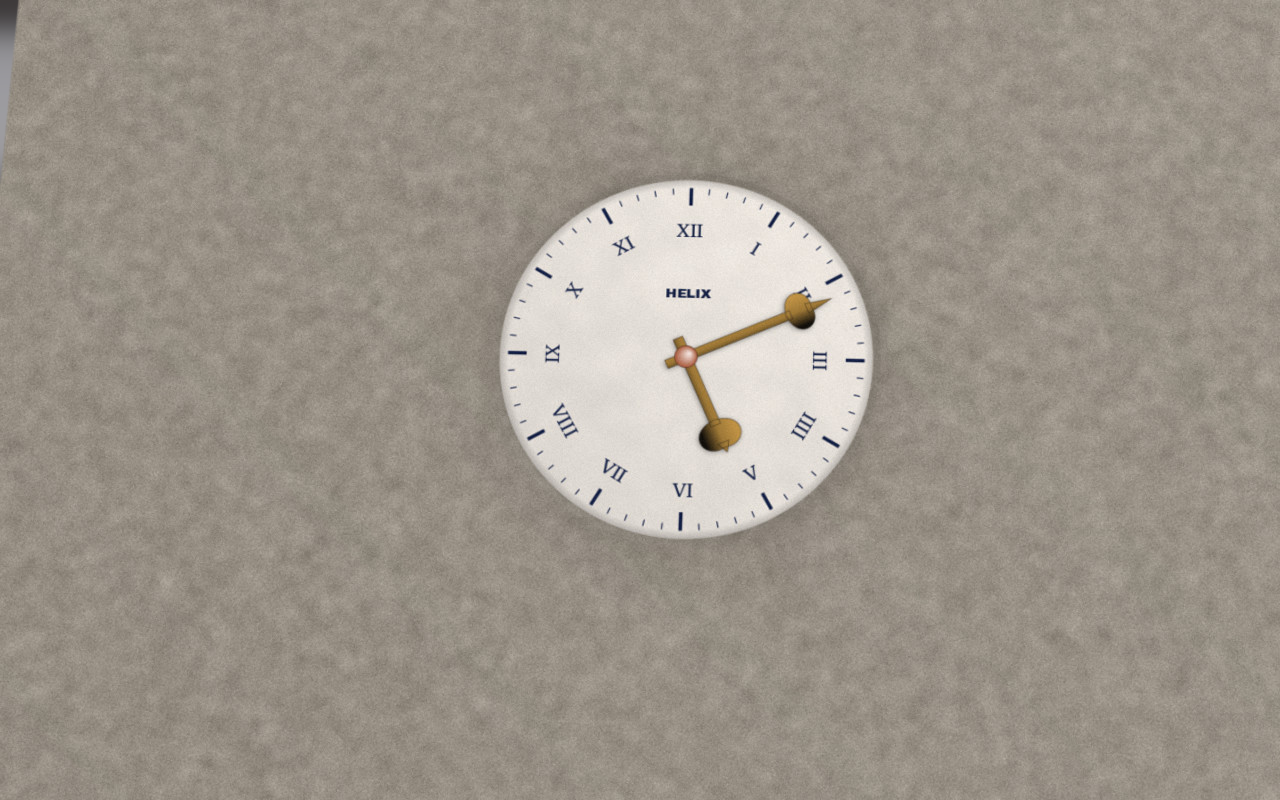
{"hour": 5, "minute": 11}
